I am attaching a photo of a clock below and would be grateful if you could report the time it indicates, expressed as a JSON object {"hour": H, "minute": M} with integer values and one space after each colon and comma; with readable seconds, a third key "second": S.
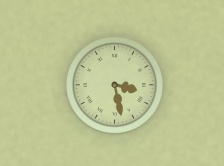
{"hour": 3, "minute": 28}
